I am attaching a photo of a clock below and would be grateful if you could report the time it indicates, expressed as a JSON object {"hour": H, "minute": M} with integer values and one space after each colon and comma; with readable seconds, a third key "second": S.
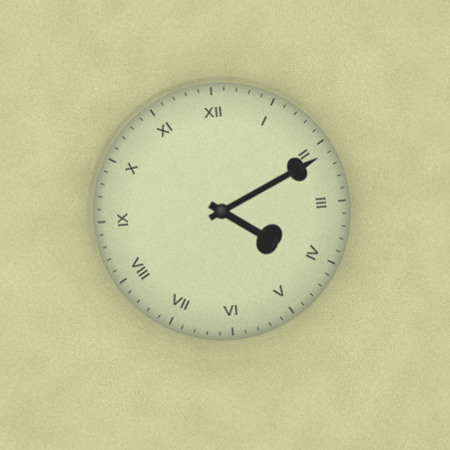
{"hour": 4, "minute": 11}
